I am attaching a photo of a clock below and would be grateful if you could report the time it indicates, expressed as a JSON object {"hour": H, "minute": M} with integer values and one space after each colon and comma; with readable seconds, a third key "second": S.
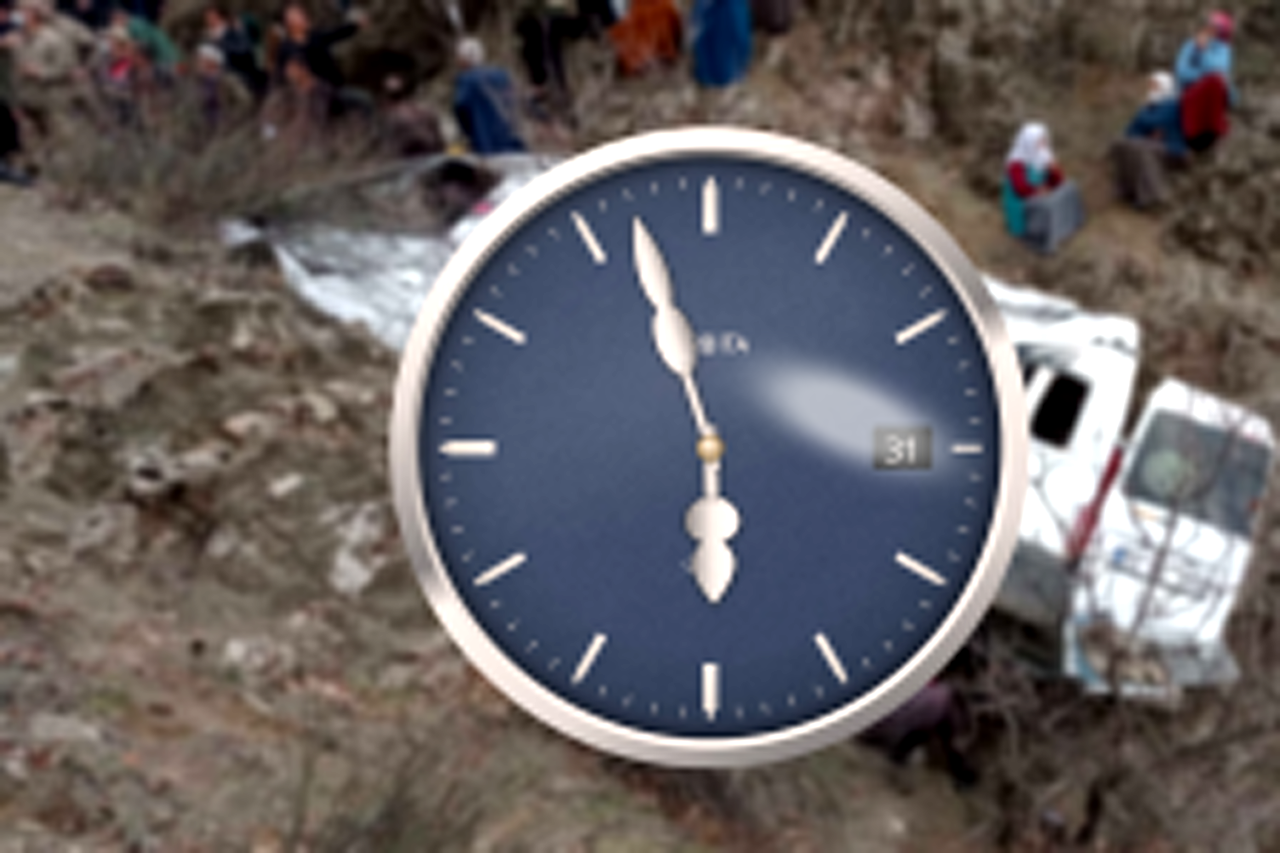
{"hour": 5, "minute": 57}
